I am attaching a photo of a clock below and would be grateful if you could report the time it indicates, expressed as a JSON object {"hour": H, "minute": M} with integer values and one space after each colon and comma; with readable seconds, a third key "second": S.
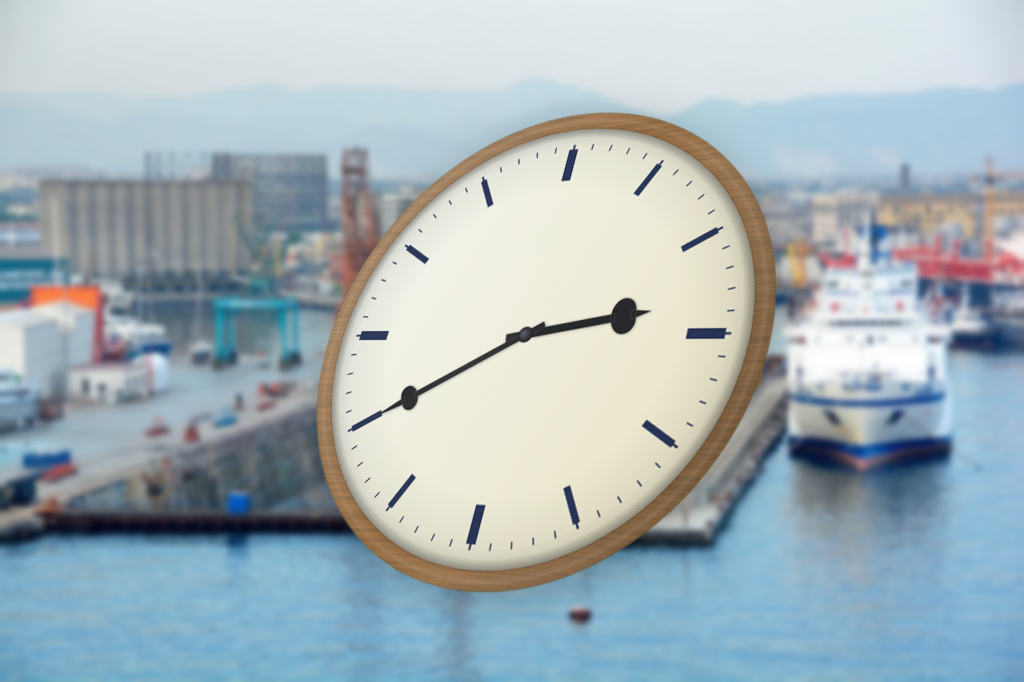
{"hour": 2, "minute": 40}
